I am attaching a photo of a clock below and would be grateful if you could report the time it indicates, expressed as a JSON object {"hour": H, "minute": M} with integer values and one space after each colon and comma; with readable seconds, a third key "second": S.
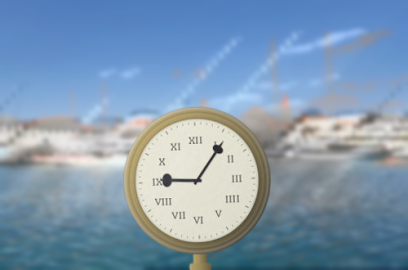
{"hour": 9, "minute": 6}
